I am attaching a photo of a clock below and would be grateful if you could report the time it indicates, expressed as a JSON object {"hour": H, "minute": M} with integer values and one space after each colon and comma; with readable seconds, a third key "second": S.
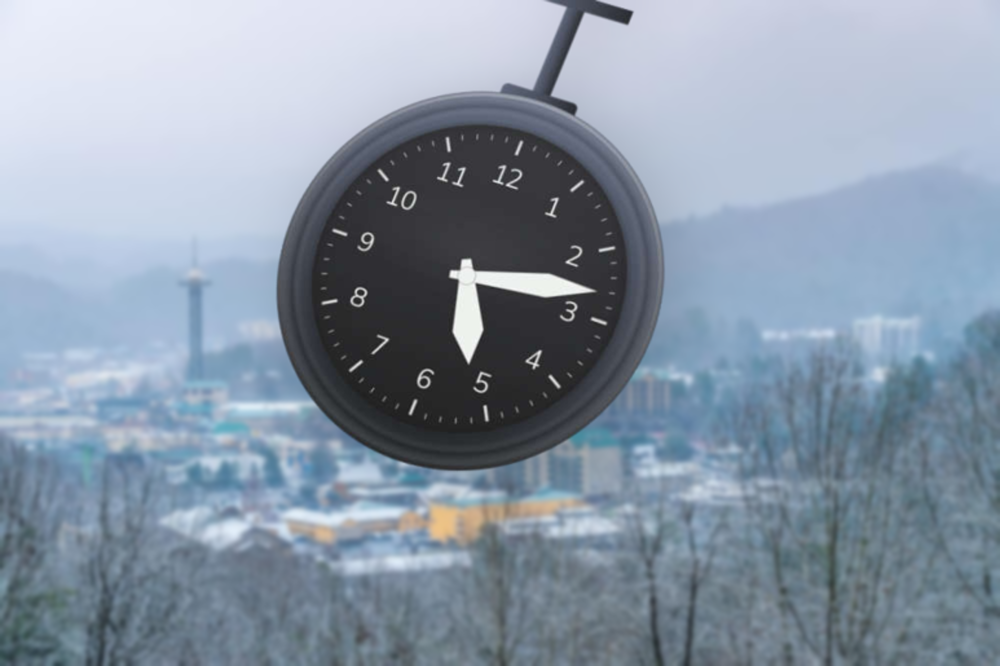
{"hour": 5, "minute": 13}
